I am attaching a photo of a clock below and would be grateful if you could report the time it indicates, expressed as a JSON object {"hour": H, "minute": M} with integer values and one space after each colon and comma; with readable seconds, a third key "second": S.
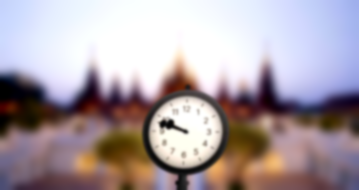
{"hour": 9, "minute": 48}
